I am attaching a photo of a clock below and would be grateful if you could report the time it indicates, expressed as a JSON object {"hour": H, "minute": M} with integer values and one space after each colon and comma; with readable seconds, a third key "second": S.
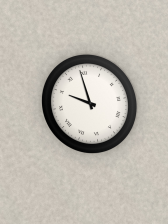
{"hour": 9, "minute": 59}
